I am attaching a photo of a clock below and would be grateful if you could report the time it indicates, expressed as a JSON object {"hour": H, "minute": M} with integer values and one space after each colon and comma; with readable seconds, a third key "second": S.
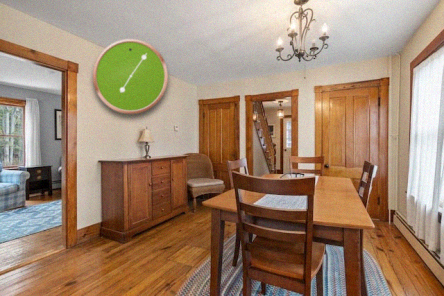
{"hour": 7, "minute": 6}
